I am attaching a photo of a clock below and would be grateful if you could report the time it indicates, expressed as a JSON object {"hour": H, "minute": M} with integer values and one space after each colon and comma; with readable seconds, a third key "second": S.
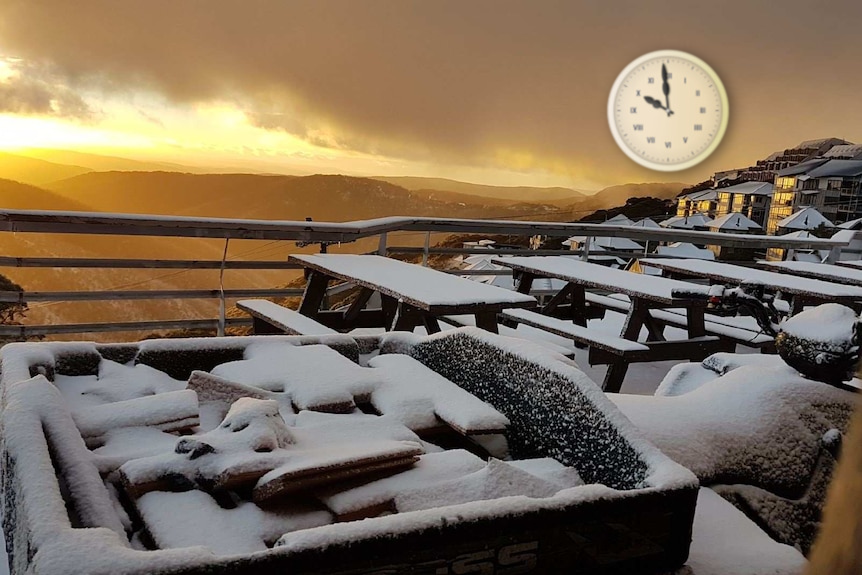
{"hour": 9, "minute": 59}
